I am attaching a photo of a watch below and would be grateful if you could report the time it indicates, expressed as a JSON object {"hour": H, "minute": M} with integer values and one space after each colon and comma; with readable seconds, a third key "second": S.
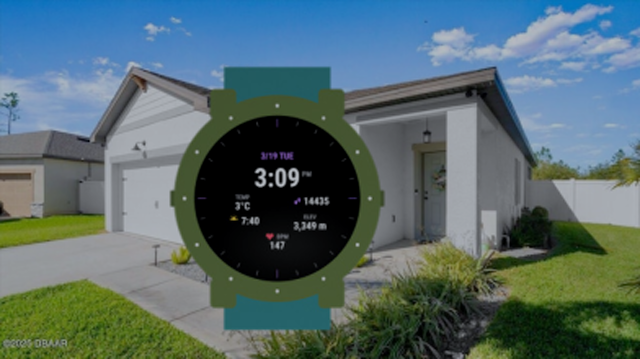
{"hour": 3, "minute": 9}
